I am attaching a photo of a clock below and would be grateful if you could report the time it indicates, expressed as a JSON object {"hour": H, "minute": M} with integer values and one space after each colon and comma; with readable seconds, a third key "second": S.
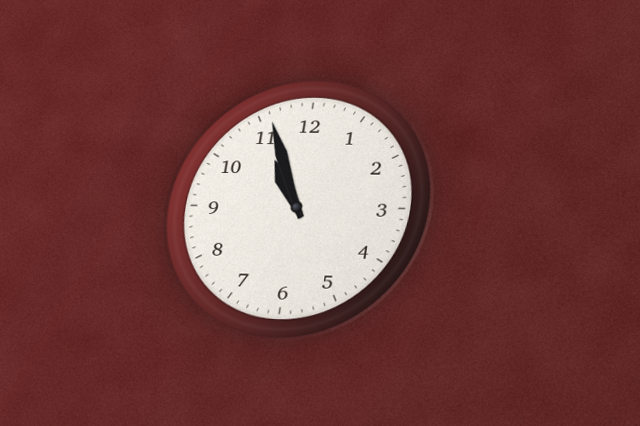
{"hour": 10, "minute": 56}
